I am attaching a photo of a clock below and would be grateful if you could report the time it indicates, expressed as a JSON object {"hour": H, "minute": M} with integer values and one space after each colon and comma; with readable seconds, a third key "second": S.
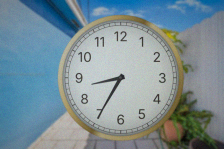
{"hour": 8, "minute": 35}
